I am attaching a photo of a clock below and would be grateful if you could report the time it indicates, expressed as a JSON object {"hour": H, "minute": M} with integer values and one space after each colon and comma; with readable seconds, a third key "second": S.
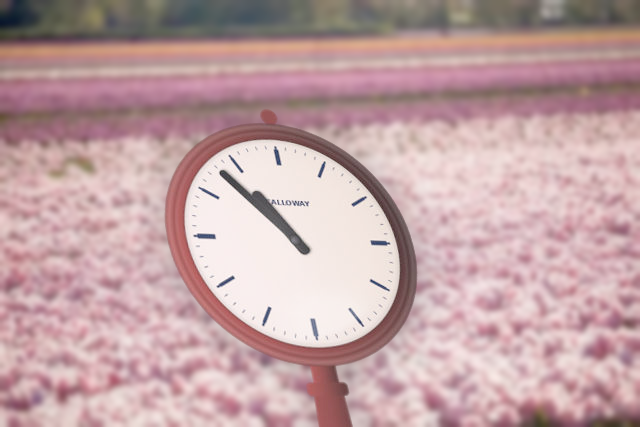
{"hour": 10, "minute": 53}
